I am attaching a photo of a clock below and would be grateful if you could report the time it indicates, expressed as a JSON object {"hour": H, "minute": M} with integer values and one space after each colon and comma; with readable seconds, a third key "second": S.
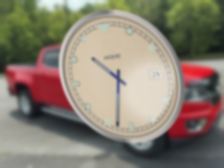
{"hour": 10, "minute": 33}
